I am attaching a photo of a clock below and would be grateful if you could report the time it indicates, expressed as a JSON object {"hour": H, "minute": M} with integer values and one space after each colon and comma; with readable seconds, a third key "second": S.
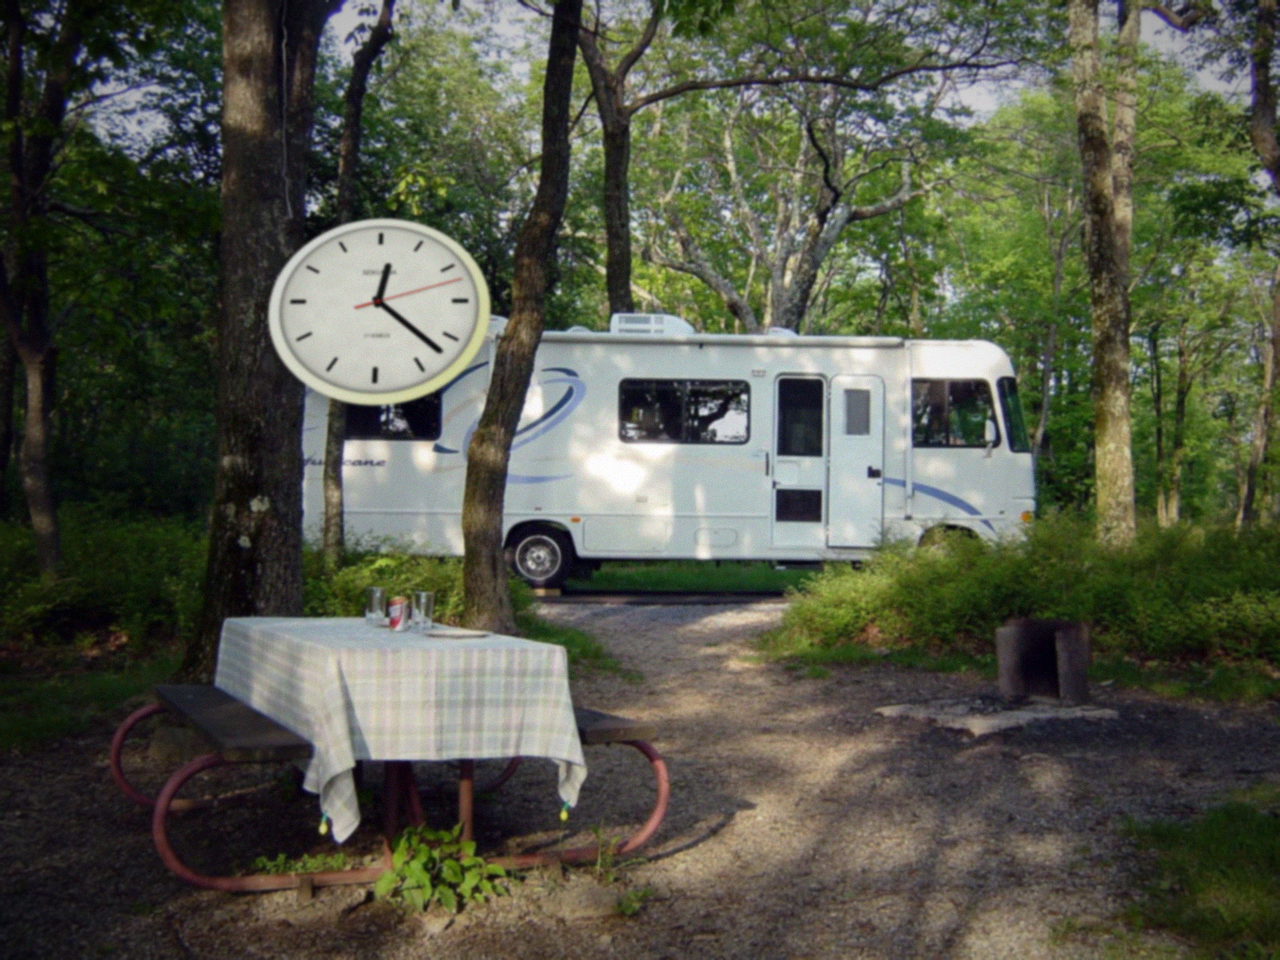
{"hour": 12, "minute": 22, "second": 12}
